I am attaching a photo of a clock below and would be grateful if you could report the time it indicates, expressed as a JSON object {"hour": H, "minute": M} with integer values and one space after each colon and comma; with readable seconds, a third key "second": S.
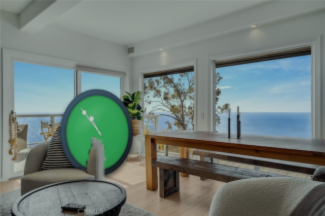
{"hour": 10, "minute": 53}
